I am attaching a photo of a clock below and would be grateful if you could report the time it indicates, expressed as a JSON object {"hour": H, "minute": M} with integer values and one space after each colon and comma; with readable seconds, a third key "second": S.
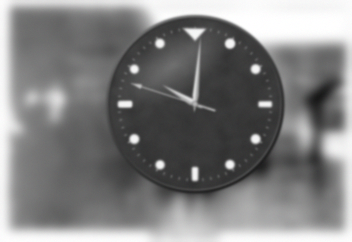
{"hour": 10, "minute": 0, "second": 48}
